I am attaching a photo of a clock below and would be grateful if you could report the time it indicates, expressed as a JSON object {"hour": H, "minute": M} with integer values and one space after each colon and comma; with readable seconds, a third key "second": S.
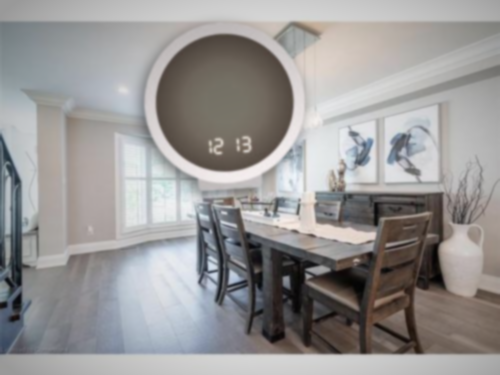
{"hour": 12, "minute": 13}
